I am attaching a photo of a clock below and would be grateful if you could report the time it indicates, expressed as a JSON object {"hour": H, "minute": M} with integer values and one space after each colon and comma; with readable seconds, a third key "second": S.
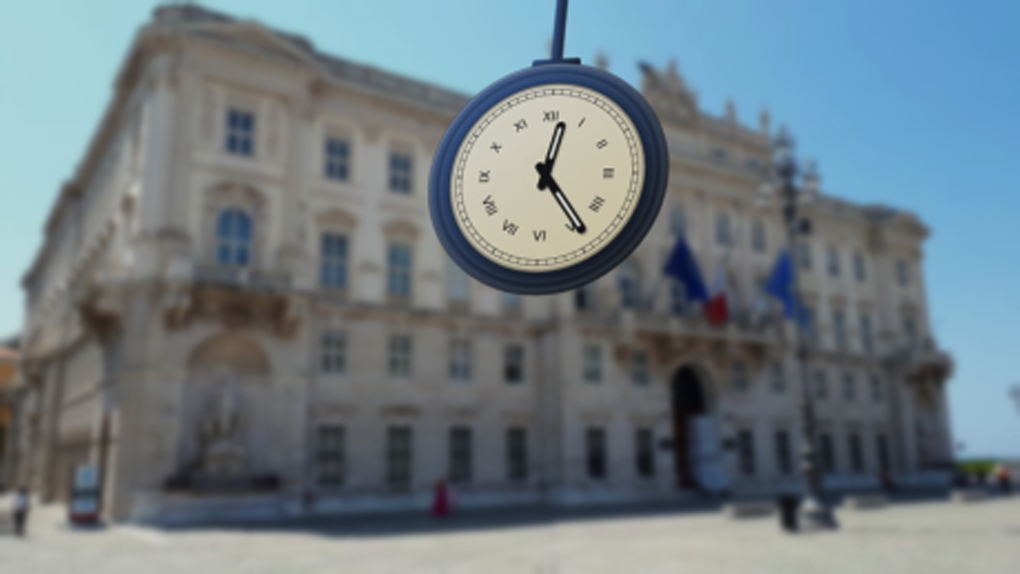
{"hour": 12, "minute": 24}
